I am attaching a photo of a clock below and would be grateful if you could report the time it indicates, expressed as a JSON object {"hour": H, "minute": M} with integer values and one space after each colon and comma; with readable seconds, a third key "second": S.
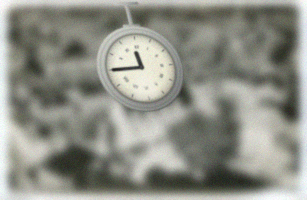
{"hour": 11, "minute": 45}
